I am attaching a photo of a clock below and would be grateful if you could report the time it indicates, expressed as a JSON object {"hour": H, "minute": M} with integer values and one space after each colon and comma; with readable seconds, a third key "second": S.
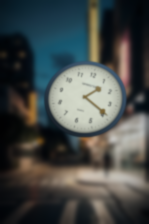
{"hour": 1, "minute": 19}
